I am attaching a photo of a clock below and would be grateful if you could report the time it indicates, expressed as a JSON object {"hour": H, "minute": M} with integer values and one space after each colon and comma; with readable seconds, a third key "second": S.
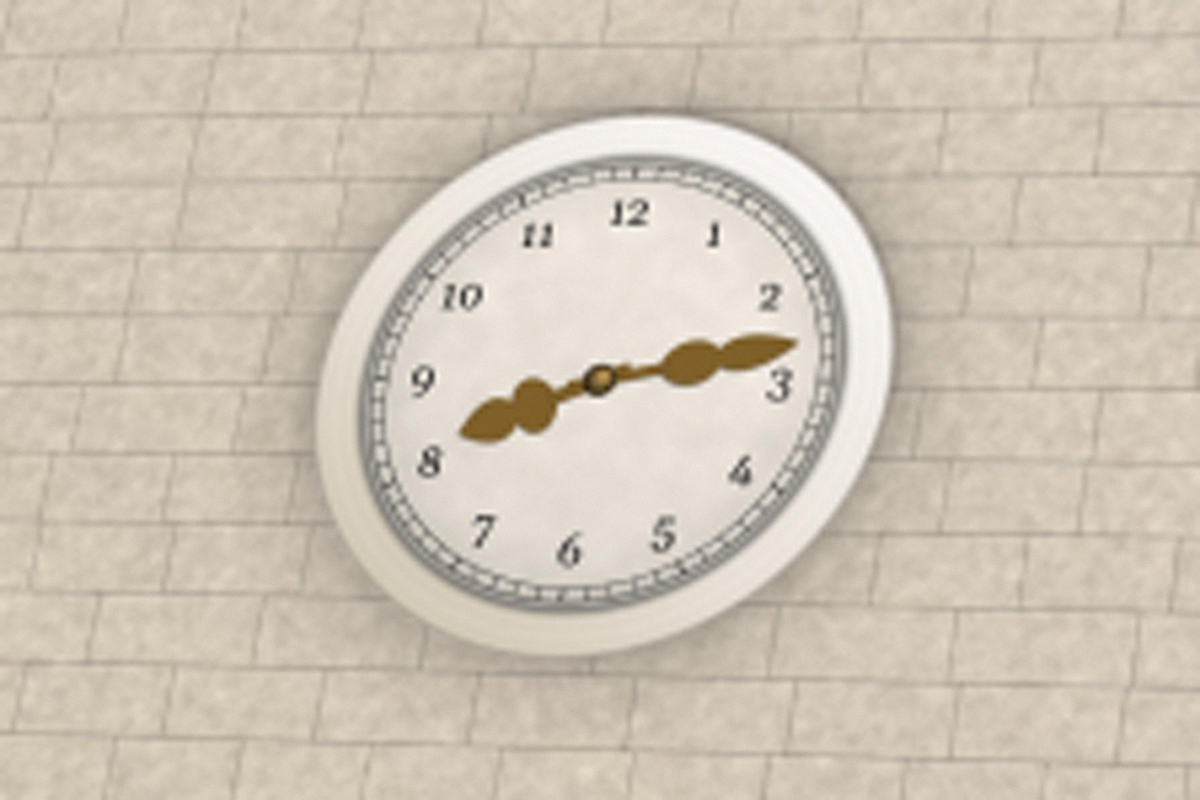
{"hour": 8, "minute": 13}
